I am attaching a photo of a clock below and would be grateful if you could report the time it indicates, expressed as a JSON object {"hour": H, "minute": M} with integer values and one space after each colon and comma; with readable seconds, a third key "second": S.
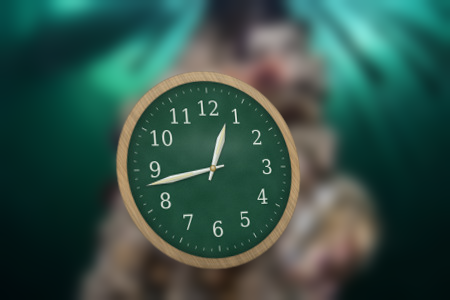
{"hour": 12, "minute": 43}
